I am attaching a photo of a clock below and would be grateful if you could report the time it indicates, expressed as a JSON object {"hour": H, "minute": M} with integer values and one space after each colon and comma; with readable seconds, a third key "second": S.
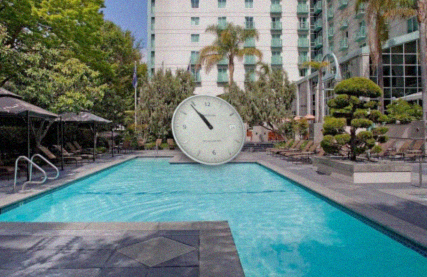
{"hour": 10, "minute": 54}
